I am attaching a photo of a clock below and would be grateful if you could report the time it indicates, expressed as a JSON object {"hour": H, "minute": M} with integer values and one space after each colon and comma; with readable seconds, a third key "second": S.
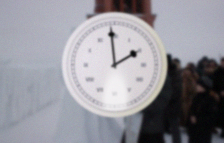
{"hour": 1, "minute": 59}
